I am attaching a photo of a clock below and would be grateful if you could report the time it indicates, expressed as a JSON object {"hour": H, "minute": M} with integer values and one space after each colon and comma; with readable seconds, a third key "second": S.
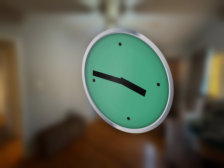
{"hour": 3, "minute": 47}
